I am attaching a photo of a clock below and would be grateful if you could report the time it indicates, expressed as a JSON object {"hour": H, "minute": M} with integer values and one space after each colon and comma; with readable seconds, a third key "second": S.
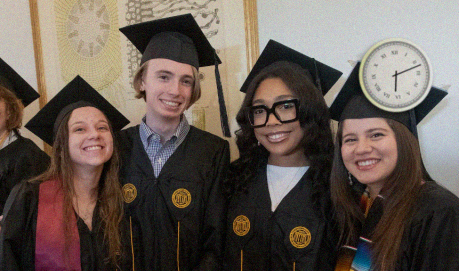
{"hour": 6, "minute": 12}
